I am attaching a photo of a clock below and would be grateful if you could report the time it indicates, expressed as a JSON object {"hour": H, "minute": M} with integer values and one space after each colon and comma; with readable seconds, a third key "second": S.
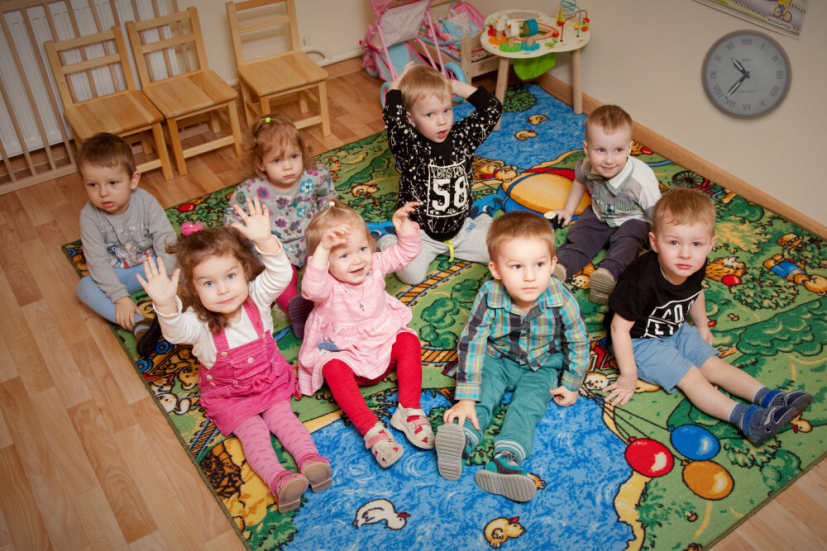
{"hour": 10, "minute": 37}
